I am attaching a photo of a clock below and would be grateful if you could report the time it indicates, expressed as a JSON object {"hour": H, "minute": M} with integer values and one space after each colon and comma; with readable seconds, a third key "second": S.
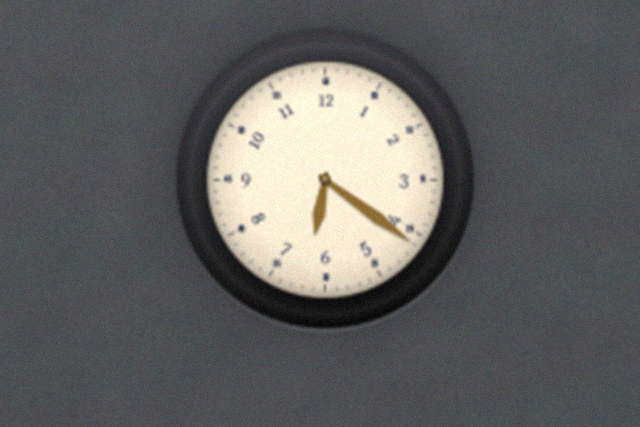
{"hour": 6, "minute": 21}
